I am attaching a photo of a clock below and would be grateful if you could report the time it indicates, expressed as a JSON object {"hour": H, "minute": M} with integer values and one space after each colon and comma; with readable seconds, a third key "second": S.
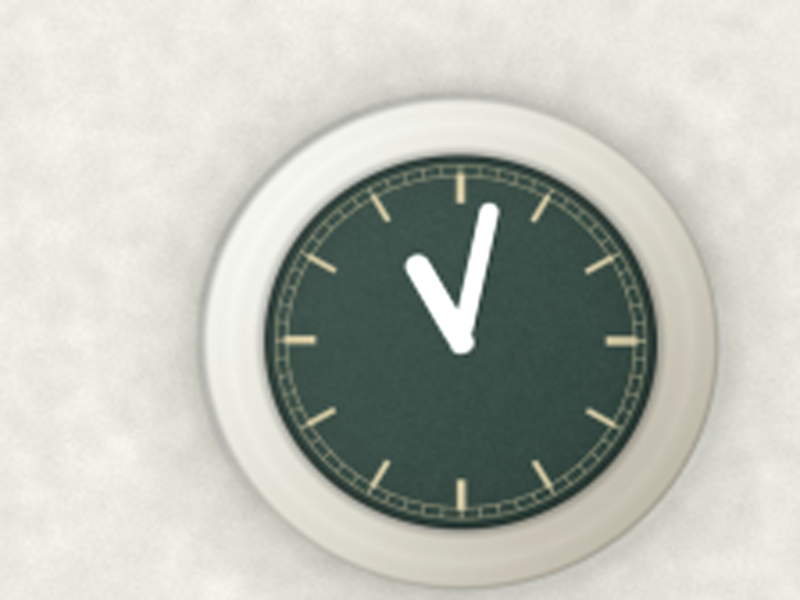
{"hour": 11, "minute": 2}
